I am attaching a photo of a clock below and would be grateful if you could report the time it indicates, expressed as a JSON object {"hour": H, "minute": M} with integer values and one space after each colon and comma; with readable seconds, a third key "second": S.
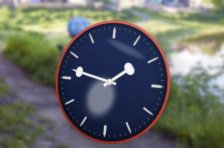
{"hour": 1, "minute": 47}
